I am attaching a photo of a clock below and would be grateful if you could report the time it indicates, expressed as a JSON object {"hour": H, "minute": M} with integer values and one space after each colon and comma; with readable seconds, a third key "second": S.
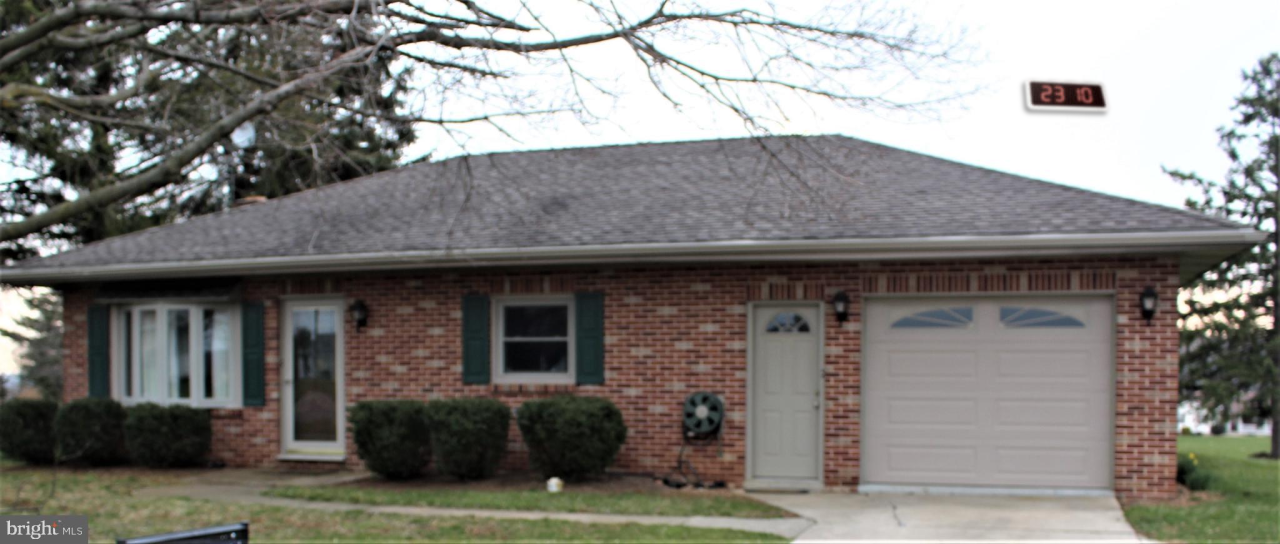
{"hour": 23, "minute": 10}
